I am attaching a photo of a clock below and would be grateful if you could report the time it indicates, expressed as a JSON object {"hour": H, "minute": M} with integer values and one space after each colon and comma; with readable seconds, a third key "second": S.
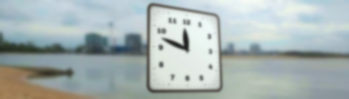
{"hour": 11, "minute": 48}
